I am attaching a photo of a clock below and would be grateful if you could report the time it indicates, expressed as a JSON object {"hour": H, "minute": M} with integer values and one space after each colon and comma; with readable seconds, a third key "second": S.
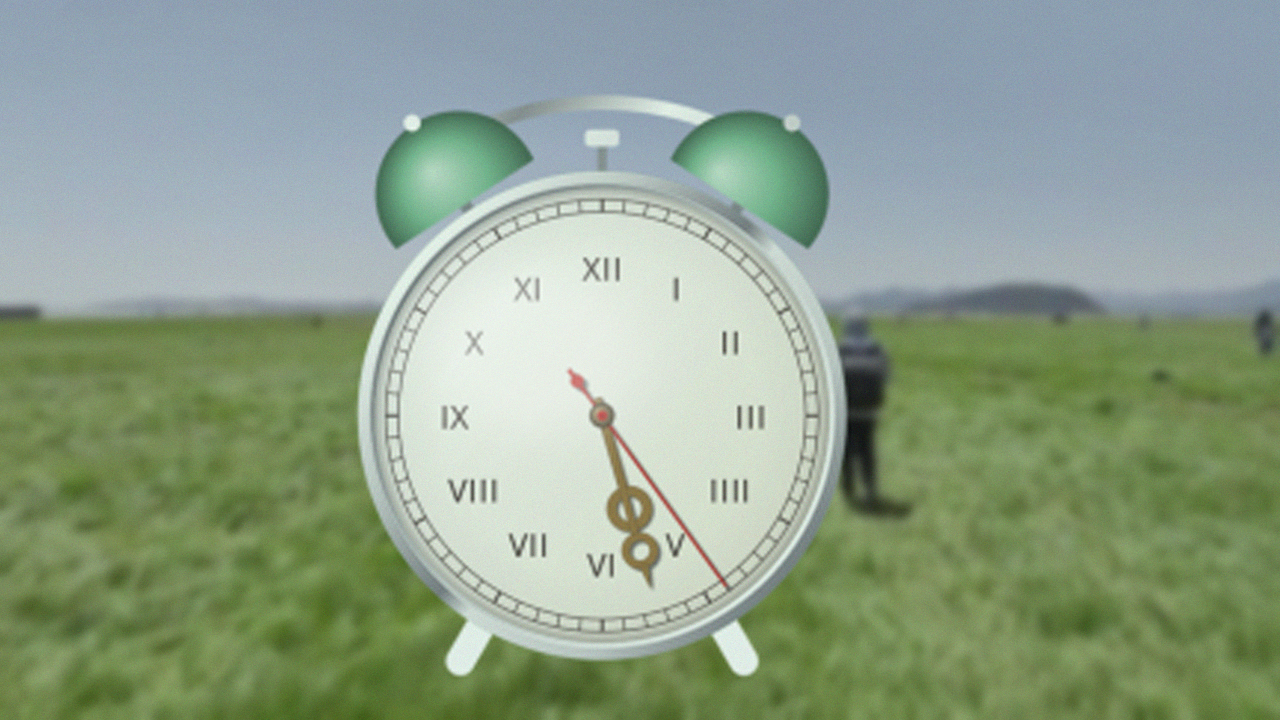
{"hour": 5, "minute": 27, "second": 24}
